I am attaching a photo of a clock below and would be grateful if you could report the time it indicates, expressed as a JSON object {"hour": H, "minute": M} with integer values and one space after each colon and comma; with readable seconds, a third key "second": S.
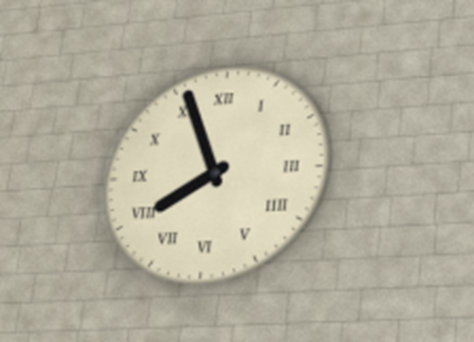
{"hour": 7, "minute": 56}
